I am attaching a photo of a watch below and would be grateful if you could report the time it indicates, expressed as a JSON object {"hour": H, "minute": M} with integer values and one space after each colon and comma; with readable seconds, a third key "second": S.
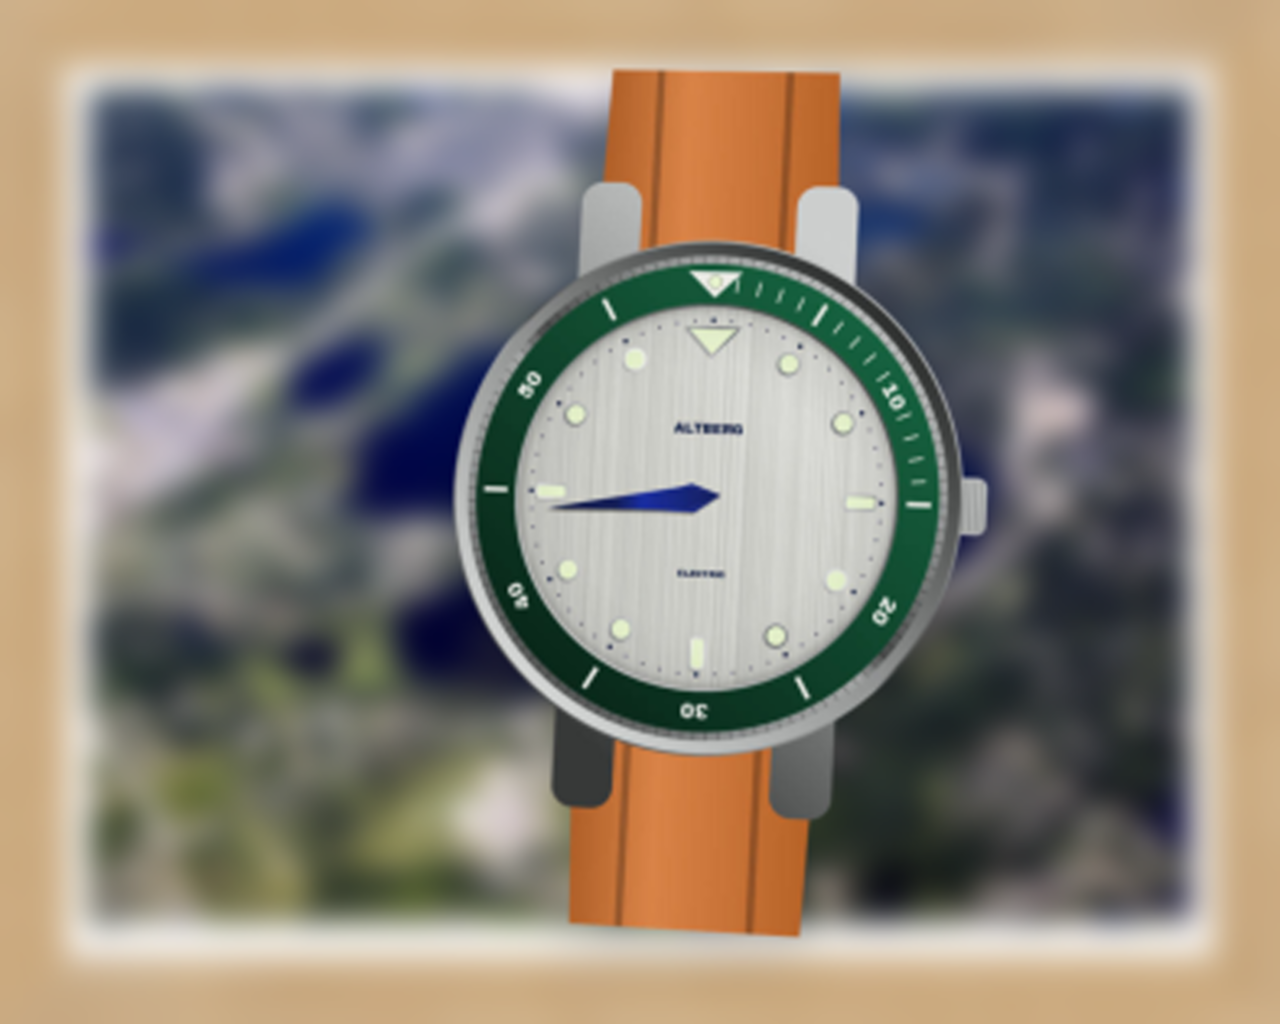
{"hour": 8, "minute": 44}
